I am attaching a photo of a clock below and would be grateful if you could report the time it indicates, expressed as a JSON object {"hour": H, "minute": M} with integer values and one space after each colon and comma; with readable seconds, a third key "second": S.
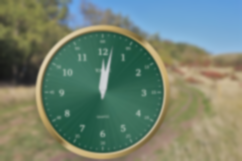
{"hour": 12, "minute": 2}
